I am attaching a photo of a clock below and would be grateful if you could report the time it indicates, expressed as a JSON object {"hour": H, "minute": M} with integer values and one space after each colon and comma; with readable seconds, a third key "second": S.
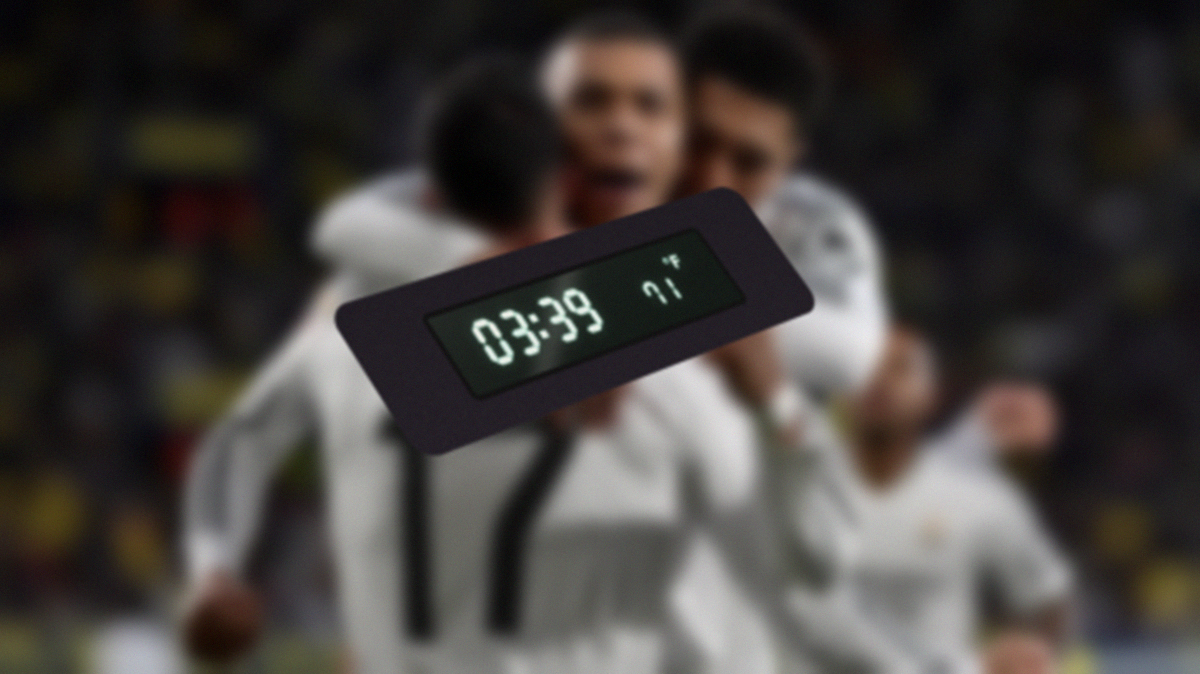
{"hour": 3, "minute": 39}
